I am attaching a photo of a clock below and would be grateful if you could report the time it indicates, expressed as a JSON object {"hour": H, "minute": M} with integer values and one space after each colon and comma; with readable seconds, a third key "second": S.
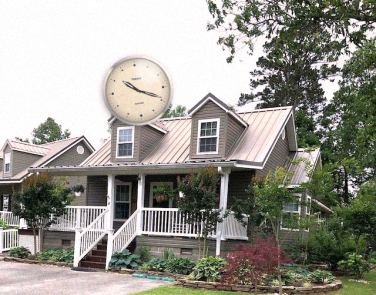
{"hour": 10, "minute": 19}
